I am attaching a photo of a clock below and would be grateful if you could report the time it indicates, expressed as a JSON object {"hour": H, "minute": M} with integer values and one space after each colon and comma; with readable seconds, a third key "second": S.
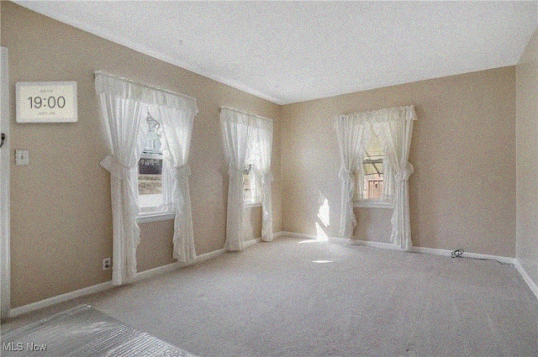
{"hour": 19, "minute": 0}
